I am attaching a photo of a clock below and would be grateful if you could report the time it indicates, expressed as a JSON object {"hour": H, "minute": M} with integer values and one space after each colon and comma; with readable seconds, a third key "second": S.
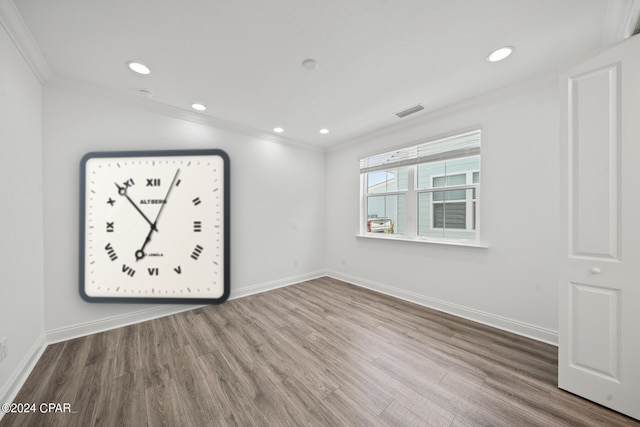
{"hour": 6, "minute": 53, "second": 4}
